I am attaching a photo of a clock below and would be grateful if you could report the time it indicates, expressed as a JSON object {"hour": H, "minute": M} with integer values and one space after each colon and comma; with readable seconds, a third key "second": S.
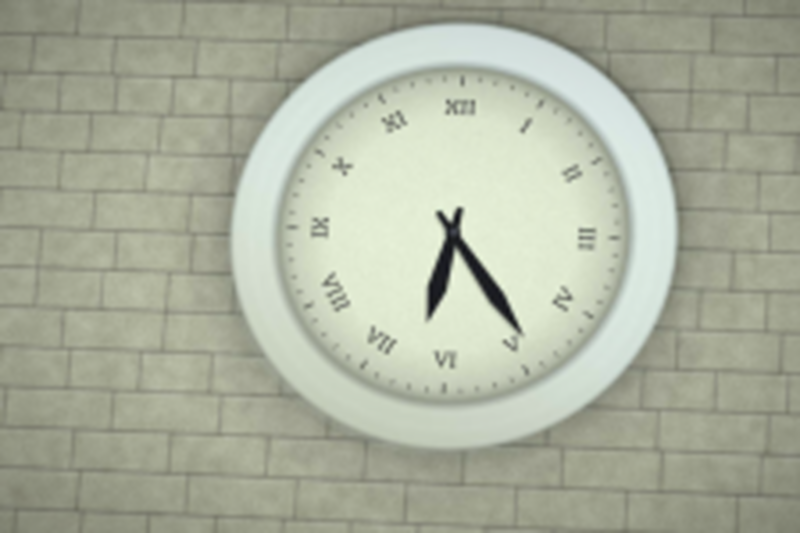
{"hour": 6, "minute": 24}
